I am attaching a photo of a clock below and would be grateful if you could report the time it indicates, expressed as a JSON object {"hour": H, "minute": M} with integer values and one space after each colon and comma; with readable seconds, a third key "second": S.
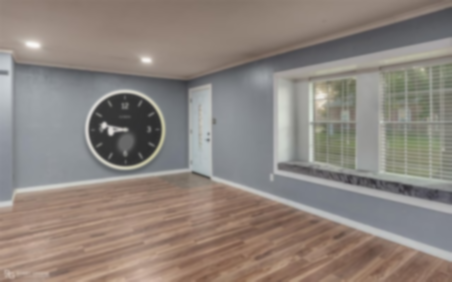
{"hour": 8, "minute": 47}
